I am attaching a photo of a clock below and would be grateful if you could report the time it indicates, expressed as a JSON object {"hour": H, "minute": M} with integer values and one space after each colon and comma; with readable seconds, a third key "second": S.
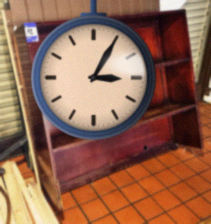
{"hour": 3, "minute": 5}
